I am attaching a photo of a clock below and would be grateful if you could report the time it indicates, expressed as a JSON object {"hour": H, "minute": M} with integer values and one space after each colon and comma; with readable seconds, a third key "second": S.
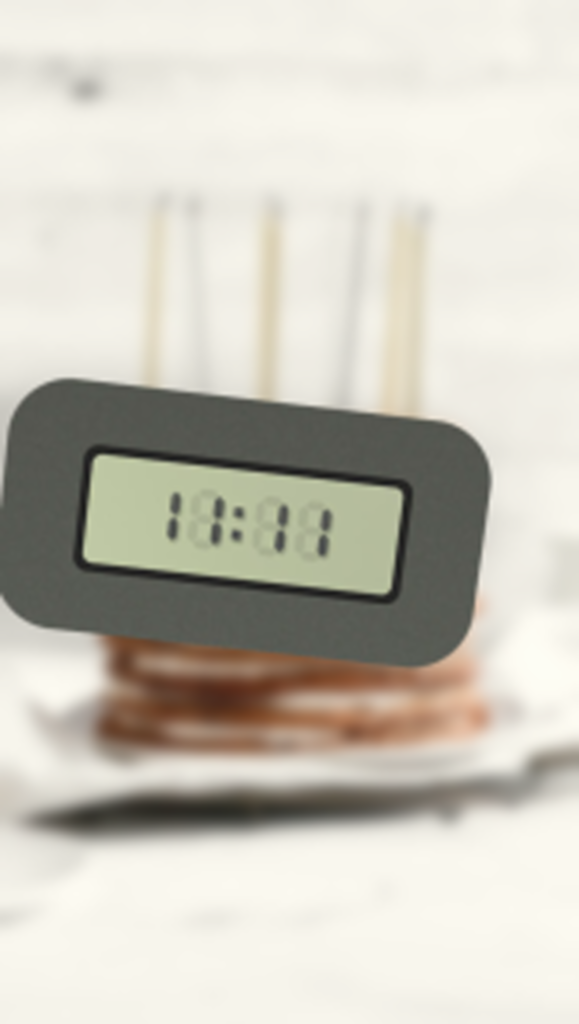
{"hour": 11, "minute": 11}
